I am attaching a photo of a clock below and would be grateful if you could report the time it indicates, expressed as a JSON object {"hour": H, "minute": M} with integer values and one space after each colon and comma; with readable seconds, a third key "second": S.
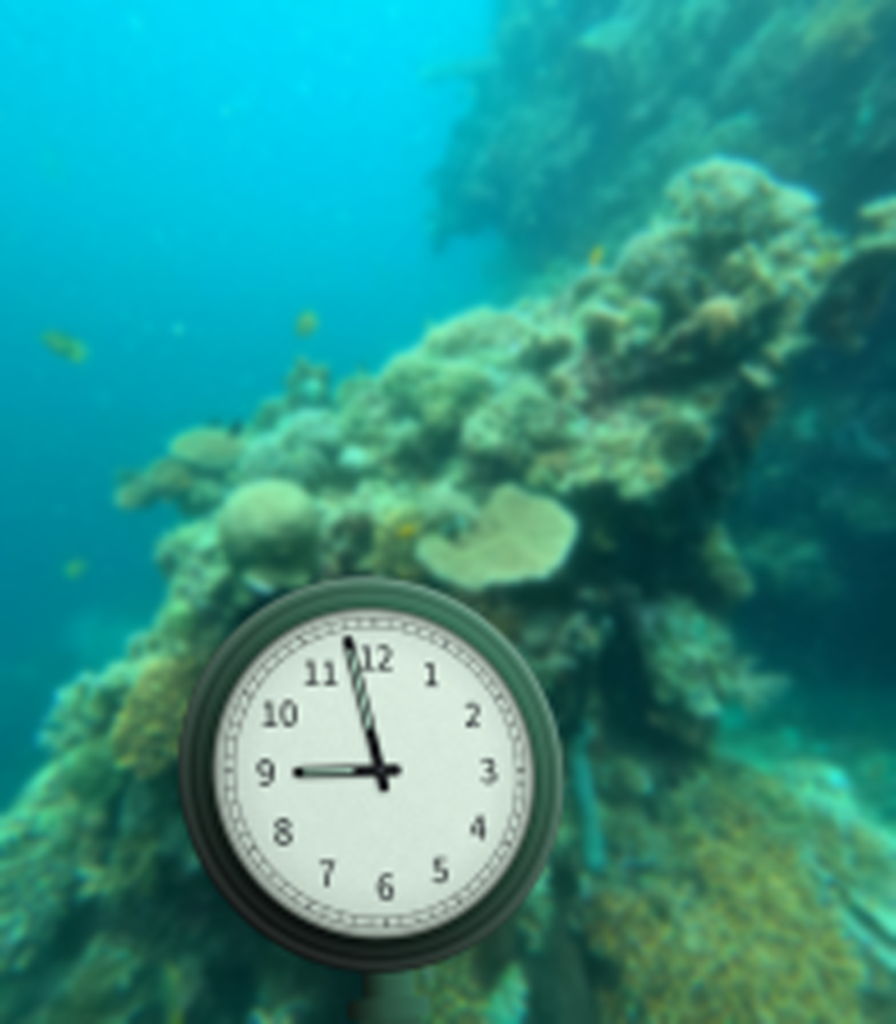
{"hour": 8, "minute": 58}
